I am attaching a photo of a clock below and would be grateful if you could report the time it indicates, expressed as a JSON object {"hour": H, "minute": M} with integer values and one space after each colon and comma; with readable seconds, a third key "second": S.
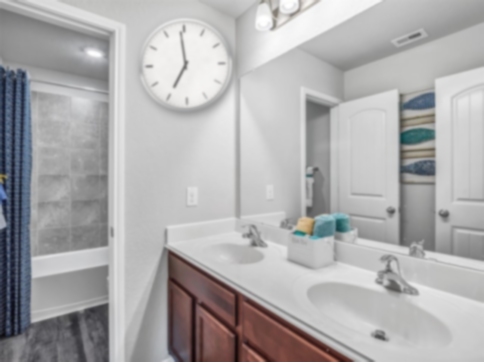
{"hour": 6, "minute": 59}
